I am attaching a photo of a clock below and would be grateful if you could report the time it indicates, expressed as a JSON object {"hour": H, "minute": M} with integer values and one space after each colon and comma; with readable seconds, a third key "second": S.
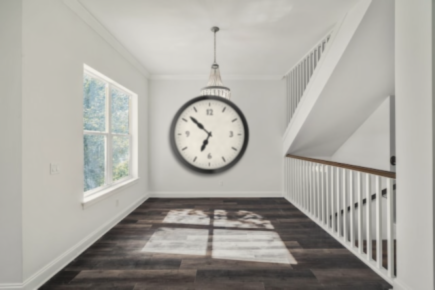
{"hour": 6, "minute": 52}
